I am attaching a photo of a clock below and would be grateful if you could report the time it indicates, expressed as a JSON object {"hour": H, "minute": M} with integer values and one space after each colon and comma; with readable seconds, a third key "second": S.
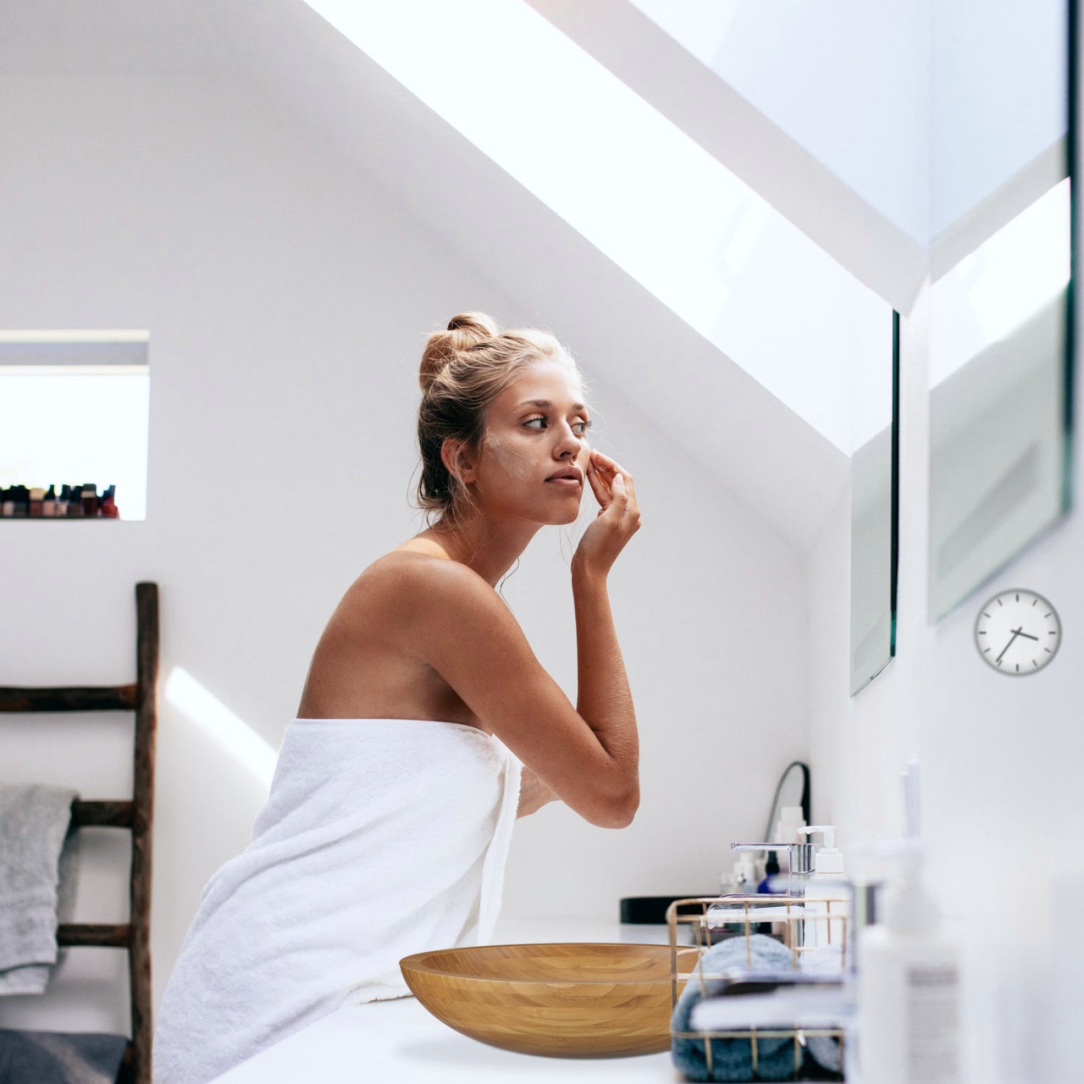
{"hour": 3, "minute": 36}
